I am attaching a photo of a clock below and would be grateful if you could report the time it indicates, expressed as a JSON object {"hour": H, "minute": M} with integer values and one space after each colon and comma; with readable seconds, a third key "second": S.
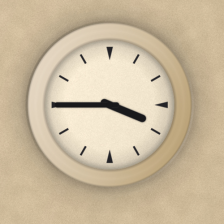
{"hour": 3, "minute": 45}
